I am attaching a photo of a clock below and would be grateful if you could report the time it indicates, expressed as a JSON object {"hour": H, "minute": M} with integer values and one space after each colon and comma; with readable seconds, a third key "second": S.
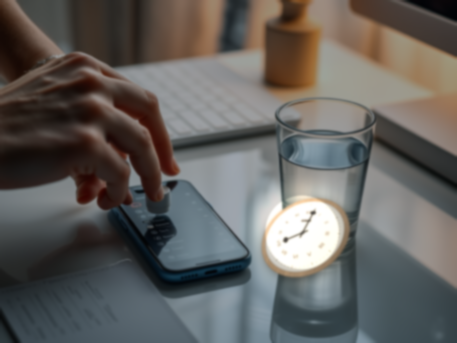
{"hour": 8, "minute": 2}
